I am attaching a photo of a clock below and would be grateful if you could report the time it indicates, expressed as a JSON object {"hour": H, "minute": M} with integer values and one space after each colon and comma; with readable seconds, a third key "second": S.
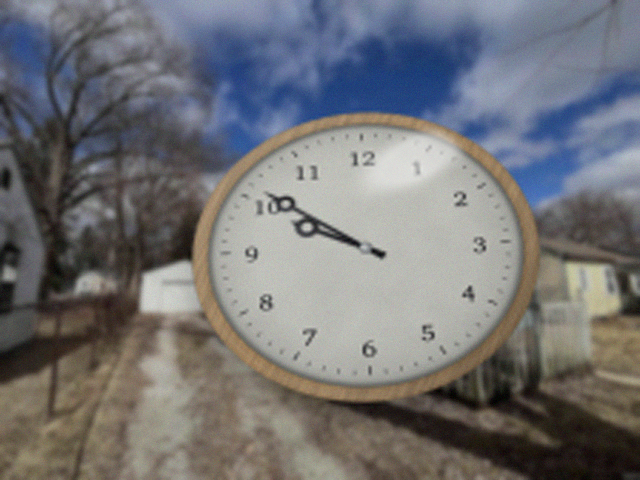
{"hour": 9, "minute": 51}
